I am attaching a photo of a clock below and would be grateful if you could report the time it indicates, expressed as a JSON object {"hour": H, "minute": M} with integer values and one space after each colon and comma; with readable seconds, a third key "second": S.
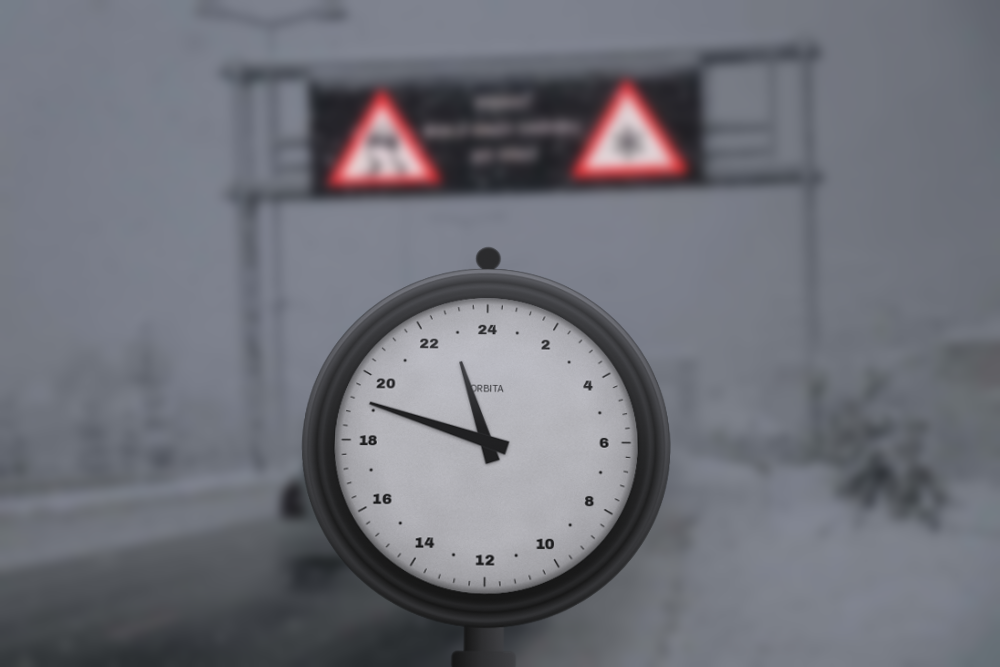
{"hour": 22, "minute": 48}
